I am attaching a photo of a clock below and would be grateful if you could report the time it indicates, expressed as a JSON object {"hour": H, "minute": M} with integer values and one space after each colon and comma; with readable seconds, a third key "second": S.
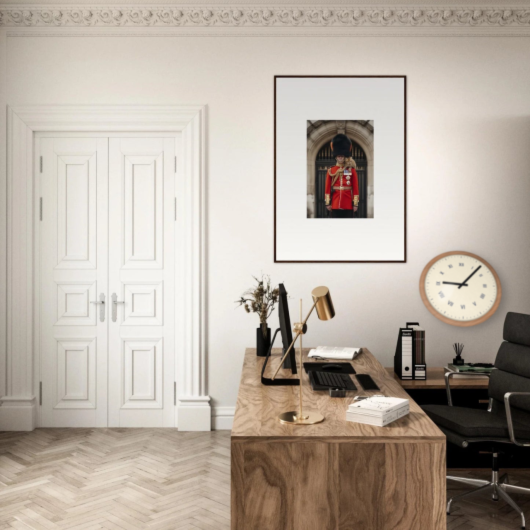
{"hour": 9, "minute": 7}
